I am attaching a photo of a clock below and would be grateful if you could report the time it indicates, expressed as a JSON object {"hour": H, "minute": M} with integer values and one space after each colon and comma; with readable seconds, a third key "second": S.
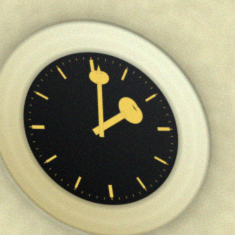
{"hour": 2, "minute": 1}
